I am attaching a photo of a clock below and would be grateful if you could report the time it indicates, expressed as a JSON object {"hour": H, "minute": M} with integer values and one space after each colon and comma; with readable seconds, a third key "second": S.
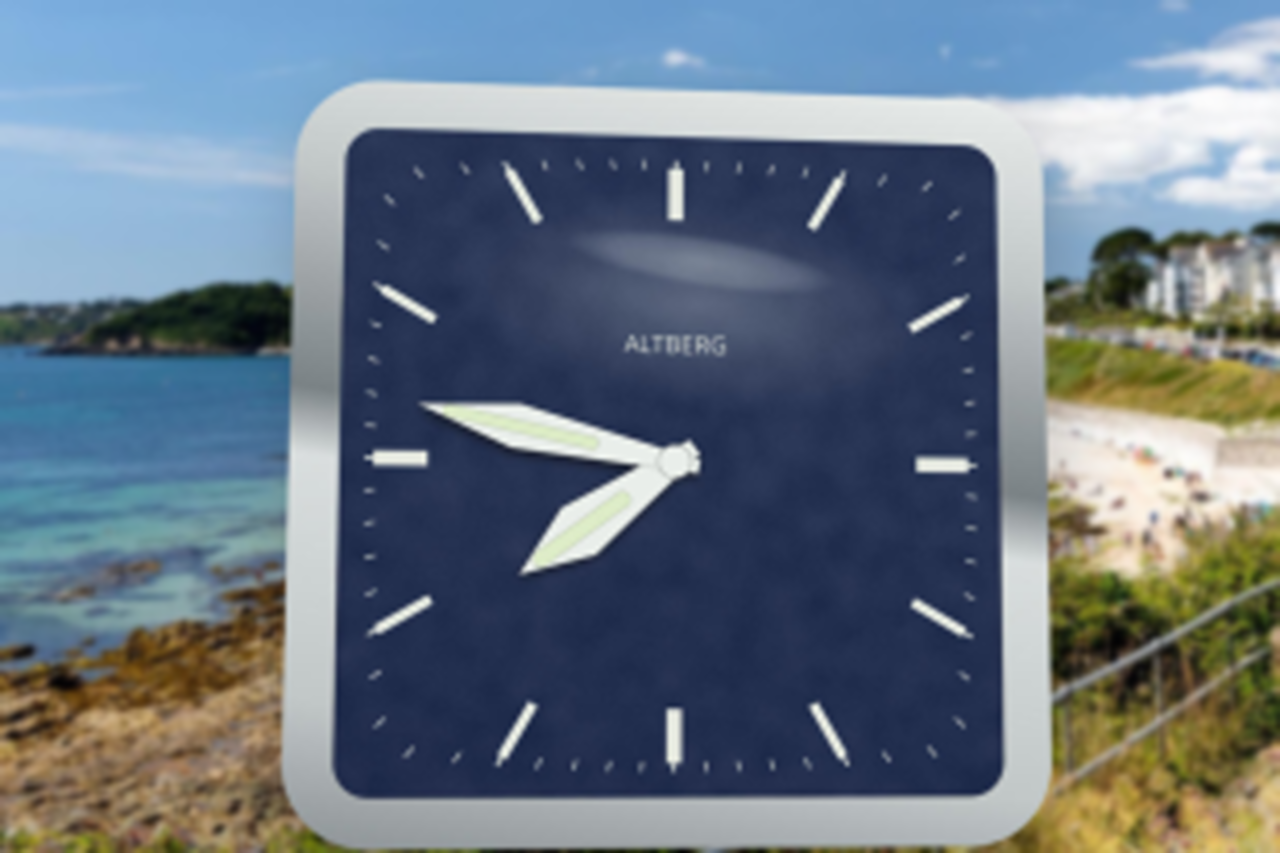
{"hour": 7, "minute": 47}
